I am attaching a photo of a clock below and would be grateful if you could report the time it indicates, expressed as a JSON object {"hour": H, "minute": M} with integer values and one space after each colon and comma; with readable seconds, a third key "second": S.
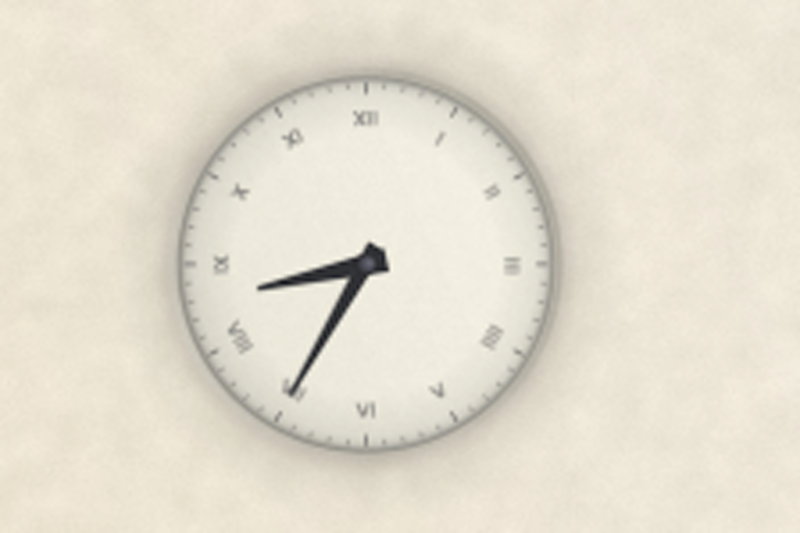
{"hour": 8, "minute": 35}
